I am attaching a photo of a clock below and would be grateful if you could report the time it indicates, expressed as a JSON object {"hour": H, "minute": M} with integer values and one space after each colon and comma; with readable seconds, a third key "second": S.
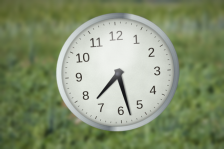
{"hour": 7, "minute": 28}
